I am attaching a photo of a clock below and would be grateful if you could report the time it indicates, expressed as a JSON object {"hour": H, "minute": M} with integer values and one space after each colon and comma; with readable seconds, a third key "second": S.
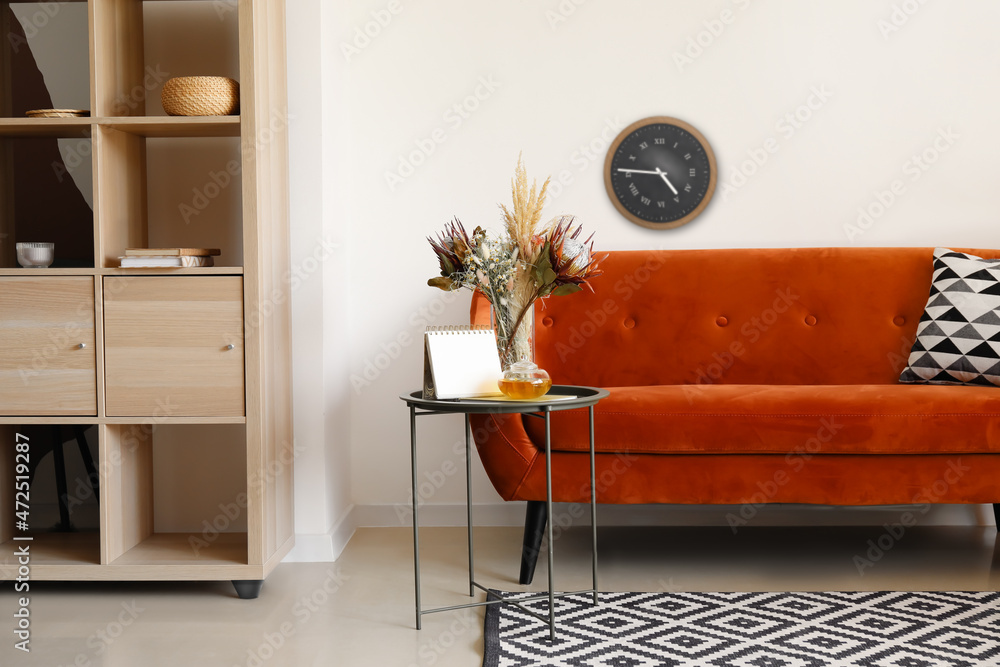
{"hour": 4, "minute": 46}
